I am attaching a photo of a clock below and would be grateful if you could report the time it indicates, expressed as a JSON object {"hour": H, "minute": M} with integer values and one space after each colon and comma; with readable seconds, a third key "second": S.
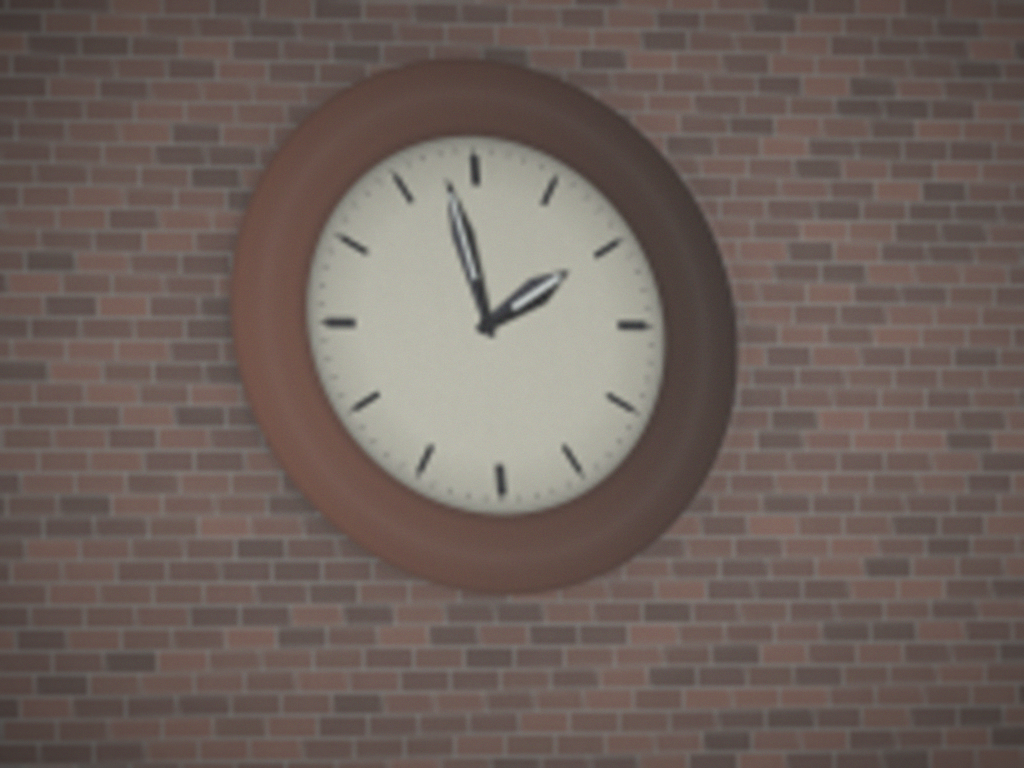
{"hour": 1, "minute": 58}
